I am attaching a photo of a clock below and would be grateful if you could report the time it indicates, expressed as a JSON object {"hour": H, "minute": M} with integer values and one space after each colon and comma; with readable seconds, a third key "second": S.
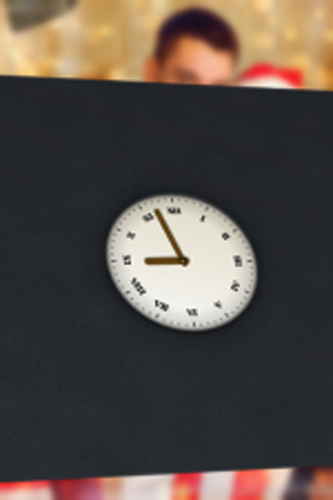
{"hour": 8, "minute": 57}
